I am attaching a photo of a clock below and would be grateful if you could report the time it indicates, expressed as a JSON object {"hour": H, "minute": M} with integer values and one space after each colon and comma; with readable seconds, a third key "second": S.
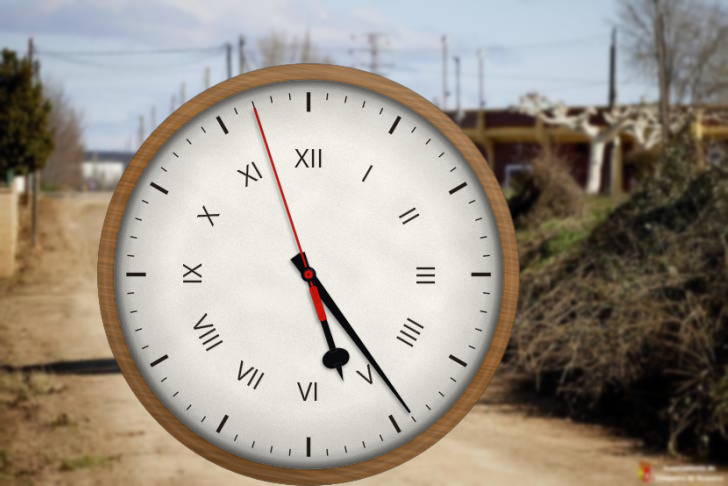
{"hour": 5, "minute": 23, "second": 57}
